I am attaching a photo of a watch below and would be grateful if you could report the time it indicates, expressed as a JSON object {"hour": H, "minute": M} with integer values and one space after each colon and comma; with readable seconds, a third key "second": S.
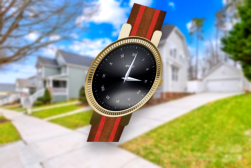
{"hour": 3, "minute": 1}
